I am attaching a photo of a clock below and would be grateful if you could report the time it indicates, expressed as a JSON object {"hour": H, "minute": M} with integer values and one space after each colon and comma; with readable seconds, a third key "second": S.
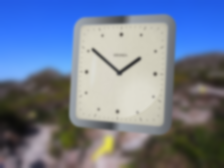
{"hour": 1, "minute": 51}
